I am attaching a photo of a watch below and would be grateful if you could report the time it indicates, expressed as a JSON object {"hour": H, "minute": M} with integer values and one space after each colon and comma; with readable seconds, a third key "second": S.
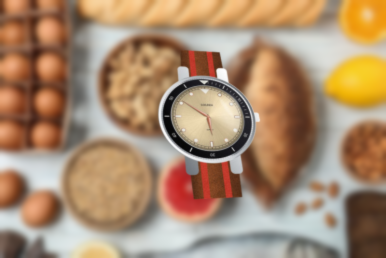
{"hour": 5, "minute": 51}
